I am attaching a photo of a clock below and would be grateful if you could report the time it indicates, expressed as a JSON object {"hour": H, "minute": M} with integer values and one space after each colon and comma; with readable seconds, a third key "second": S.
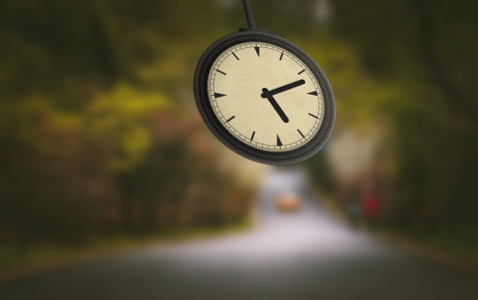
{"hour": 5, "minute": 12}
